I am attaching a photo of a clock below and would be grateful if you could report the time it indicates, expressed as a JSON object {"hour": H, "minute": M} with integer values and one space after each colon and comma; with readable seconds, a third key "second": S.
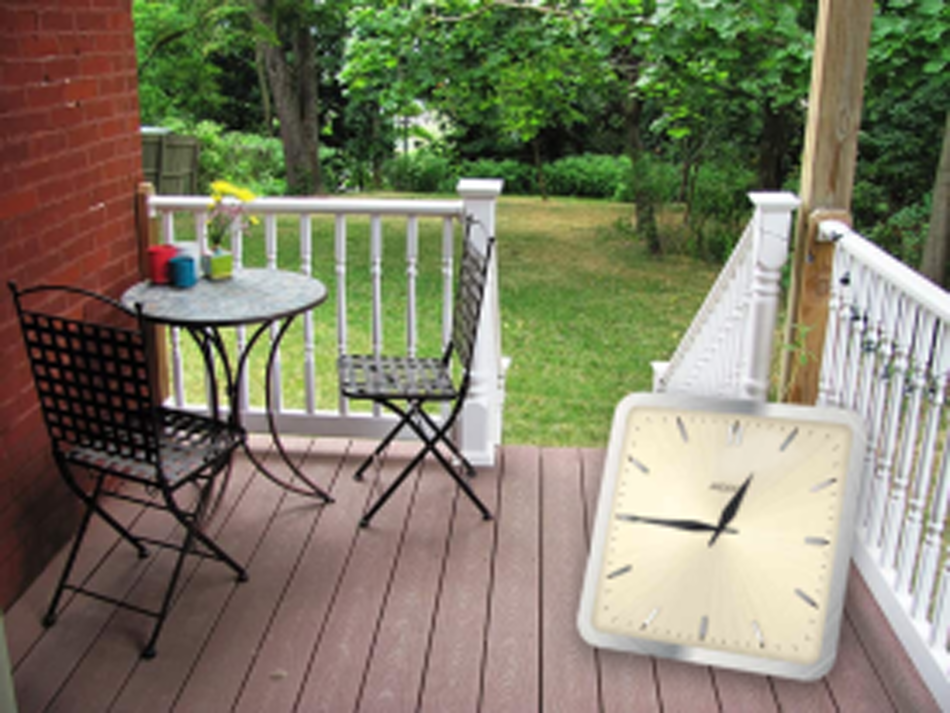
{"hour": 12, "minute": 45}
